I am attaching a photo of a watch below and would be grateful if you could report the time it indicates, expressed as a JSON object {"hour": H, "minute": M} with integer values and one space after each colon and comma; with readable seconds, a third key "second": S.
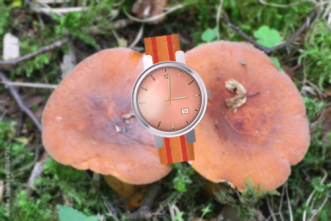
{"hour": 3, "minute": 1}
